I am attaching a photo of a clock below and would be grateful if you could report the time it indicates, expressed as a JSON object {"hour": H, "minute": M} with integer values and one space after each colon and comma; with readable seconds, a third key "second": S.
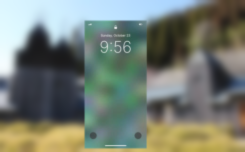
{"hour": 9, "minute": 56}
